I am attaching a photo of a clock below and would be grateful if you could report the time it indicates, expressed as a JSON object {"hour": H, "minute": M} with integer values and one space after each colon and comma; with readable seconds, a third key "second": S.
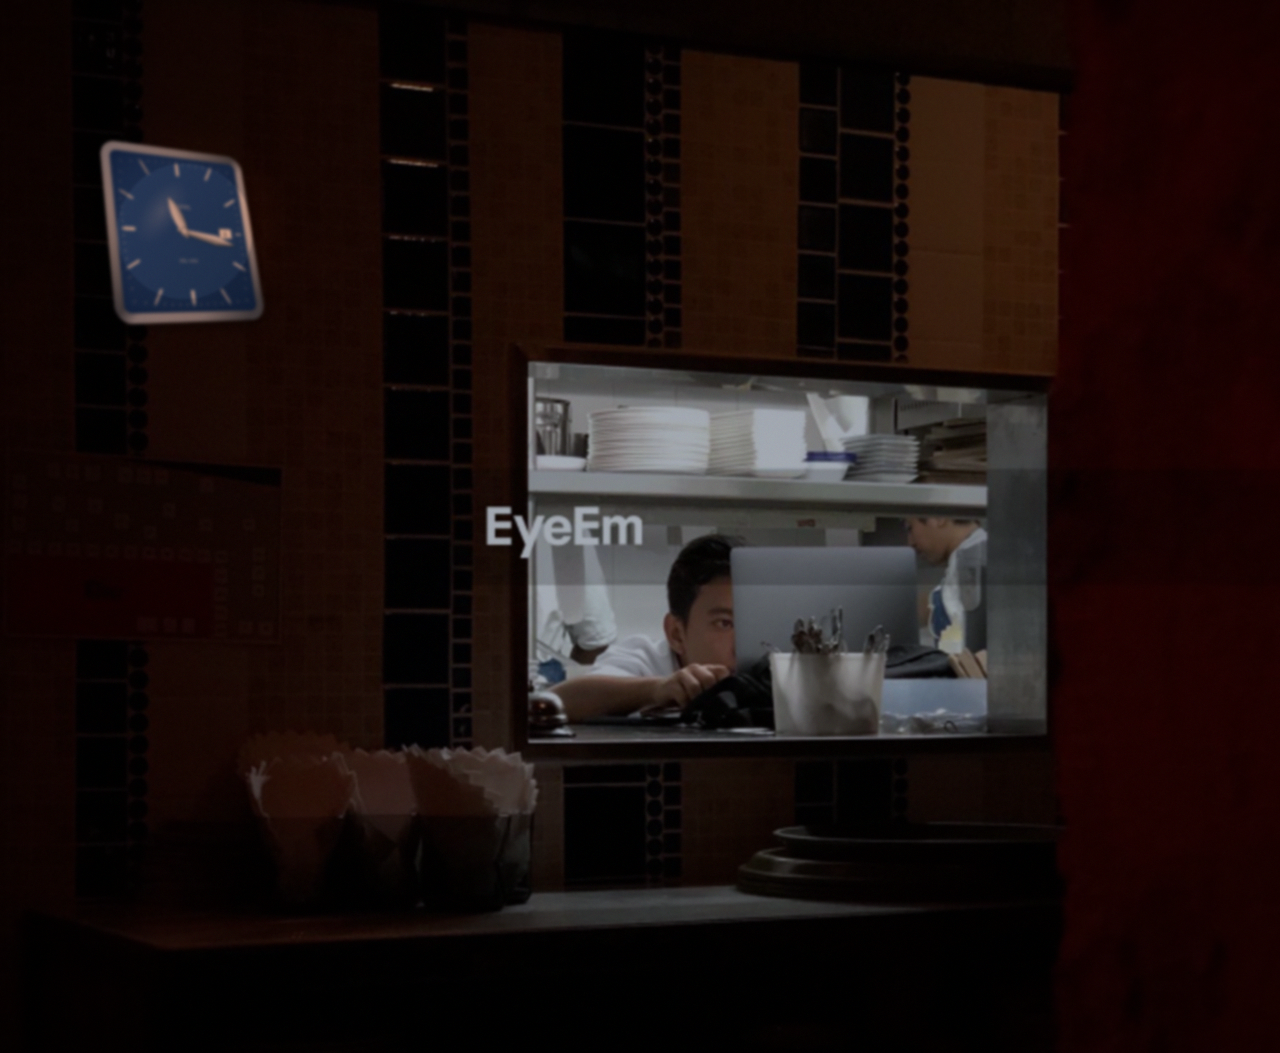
{"hour": 11, "minute": 17}
